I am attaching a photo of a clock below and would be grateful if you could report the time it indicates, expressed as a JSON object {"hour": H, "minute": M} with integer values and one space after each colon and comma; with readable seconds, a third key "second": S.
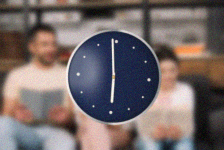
{"hour": 5, "minute": 59}
